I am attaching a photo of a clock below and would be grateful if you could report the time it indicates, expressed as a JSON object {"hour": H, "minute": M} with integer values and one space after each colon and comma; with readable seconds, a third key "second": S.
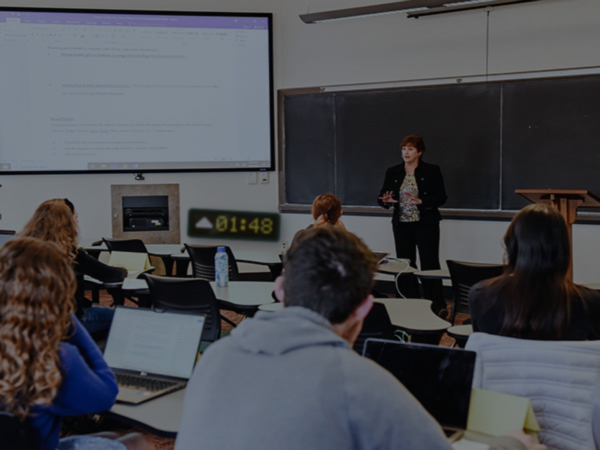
{"hour": 1, "minute": 48}
